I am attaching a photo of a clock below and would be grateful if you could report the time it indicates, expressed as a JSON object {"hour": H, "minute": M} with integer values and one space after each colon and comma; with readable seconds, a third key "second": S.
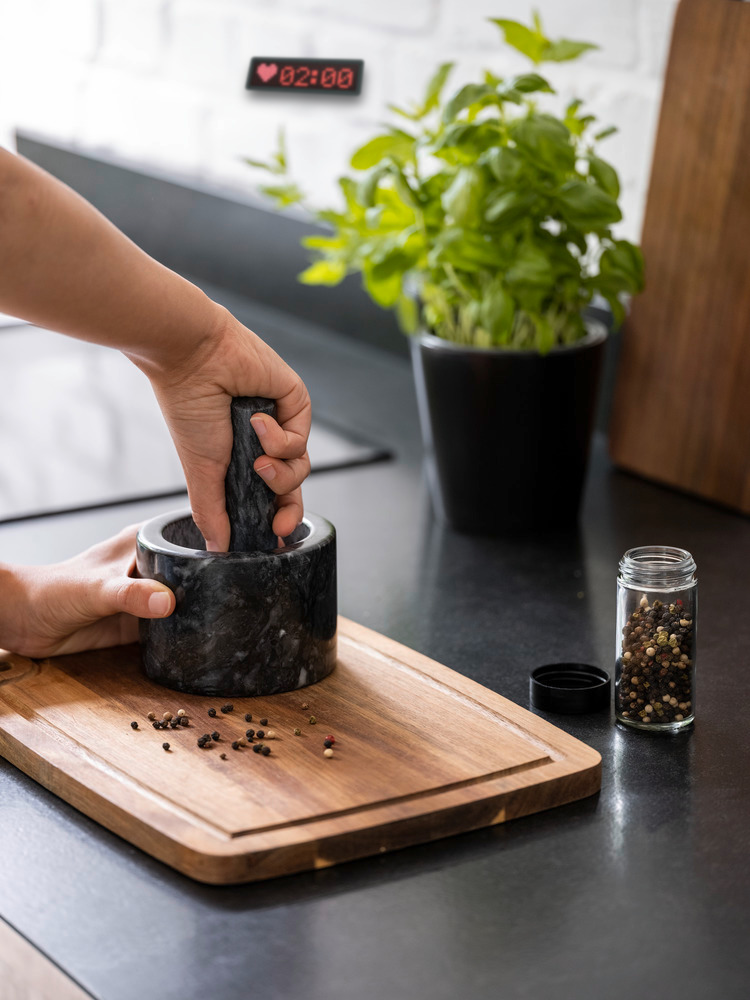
{"hour": 2, "minute": 0}
